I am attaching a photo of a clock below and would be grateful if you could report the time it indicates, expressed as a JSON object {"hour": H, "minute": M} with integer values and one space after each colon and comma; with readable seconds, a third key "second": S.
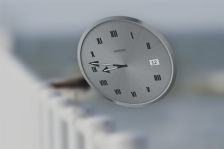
{"hour": 8, "minute": 47}
